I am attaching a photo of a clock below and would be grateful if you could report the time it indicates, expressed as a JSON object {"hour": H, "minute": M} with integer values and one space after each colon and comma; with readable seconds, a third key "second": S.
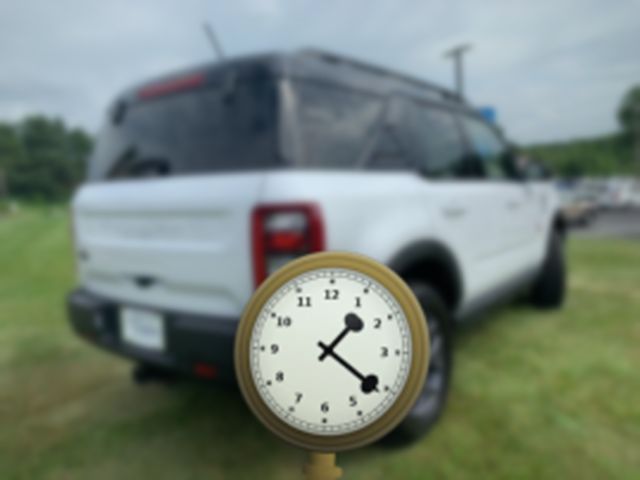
{"hour": 1, "minute": 21}
